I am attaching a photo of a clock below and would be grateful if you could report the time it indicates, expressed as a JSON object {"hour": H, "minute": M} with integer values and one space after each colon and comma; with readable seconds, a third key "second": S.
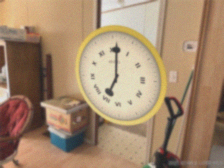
{"hour": 7, "minute": 1}
